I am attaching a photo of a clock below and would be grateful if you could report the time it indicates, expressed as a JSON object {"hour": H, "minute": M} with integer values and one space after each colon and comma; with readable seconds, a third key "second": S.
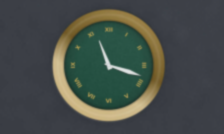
{"hour": 11, "minute": 18}
